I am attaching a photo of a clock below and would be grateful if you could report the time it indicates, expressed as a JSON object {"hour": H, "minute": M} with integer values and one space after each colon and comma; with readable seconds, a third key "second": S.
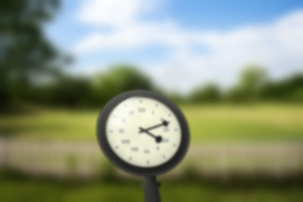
{"hour": 4, "minute": 12}
